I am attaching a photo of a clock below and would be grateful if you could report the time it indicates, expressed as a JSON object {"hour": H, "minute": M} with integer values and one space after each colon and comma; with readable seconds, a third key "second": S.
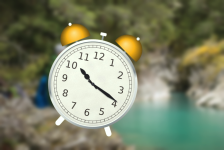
{"hour": 10, "minute": 19}
